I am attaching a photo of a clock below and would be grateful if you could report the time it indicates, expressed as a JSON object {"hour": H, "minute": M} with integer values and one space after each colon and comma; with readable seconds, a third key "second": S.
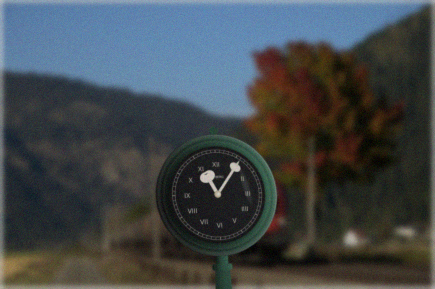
{"hour": 11, "minute": 6}
